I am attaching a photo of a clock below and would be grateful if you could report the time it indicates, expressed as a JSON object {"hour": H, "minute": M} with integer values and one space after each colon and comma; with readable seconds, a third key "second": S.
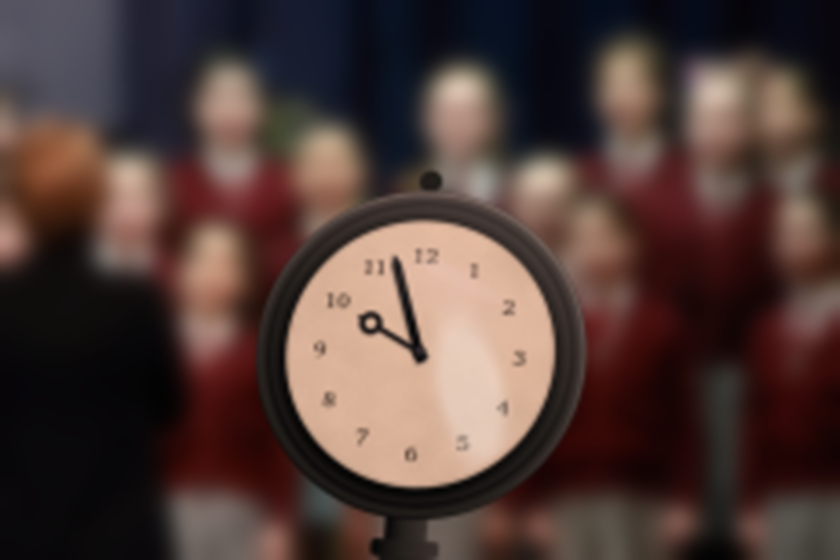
{"hour": 9, "minute": 57}
